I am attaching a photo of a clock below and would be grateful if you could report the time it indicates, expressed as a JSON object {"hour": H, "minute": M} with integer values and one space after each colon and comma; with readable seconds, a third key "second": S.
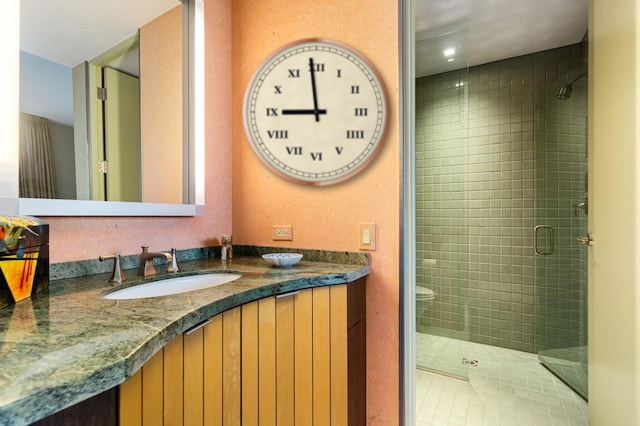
{"hour": 8, "minute": 59}
